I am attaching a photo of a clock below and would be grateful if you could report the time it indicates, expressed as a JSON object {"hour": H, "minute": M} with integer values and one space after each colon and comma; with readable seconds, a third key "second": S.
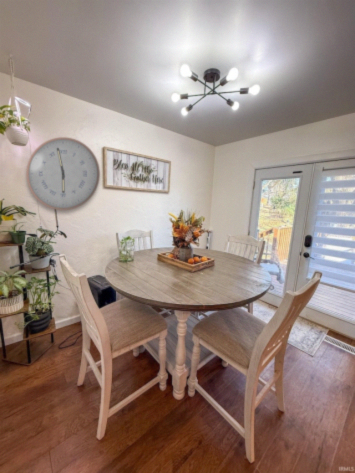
{"hour": 5, "minute": 58}
